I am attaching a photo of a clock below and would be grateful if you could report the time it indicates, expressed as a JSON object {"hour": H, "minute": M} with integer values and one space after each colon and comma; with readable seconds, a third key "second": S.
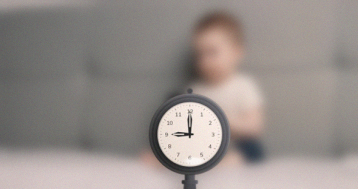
{"hour": 9, "minute": 0}
